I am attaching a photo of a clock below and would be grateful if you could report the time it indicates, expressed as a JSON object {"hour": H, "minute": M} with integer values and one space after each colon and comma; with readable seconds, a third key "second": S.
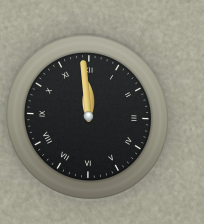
{"hour": 11, "minute": 59}
